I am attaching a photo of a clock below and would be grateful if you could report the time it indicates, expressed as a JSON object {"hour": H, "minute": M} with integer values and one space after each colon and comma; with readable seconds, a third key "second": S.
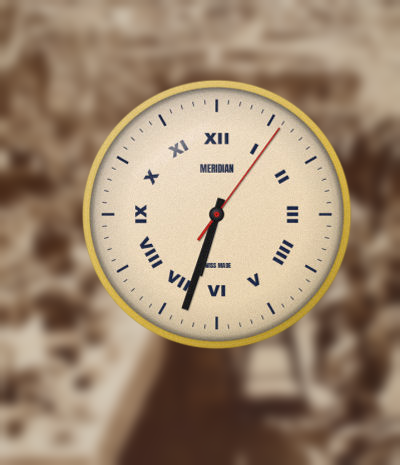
{"hour": 6, "minute": 33, "second": 6}
